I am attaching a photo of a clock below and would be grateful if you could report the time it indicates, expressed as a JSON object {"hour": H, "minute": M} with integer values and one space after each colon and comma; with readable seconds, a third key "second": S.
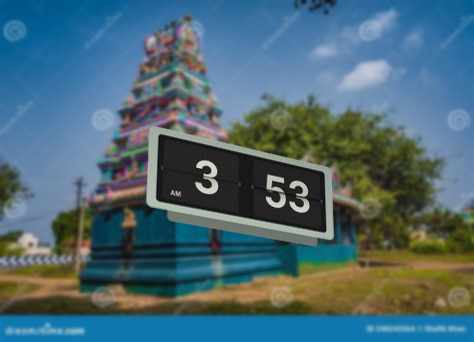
{"hour": 3, "minute": 53}
